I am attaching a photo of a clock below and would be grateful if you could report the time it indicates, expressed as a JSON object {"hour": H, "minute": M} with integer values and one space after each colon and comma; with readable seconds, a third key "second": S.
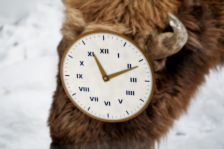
{"hour": 11, "minute": 11}
